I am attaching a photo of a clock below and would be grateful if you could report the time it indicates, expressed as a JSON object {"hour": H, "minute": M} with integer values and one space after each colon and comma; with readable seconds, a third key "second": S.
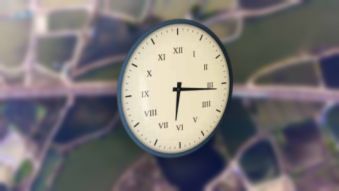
{"hour": 6, "minute": 16}
